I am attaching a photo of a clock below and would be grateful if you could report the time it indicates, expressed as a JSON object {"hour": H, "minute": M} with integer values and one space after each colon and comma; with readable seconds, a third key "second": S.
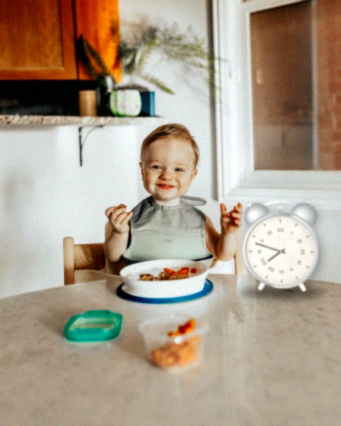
{"hour": 7, "minute": 48}
